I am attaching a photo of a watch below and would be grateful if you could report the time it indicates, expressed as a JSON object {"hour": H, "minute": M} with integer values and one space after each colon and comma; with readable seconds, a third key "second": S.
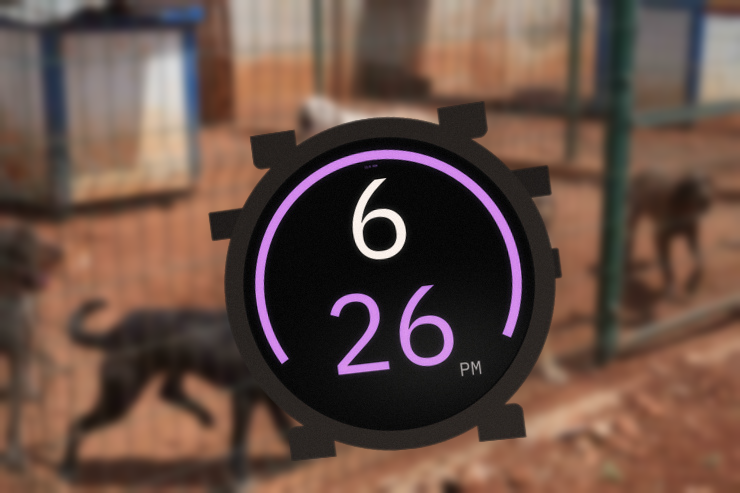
{"hour": 6, "minute": 26}
